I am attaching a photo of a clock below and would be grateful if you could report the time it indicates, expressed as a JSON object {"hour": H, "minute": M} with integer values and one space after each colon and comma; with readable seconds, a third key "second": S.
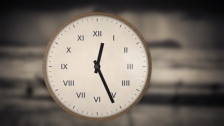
{"hour": 12, "minute": 26}
